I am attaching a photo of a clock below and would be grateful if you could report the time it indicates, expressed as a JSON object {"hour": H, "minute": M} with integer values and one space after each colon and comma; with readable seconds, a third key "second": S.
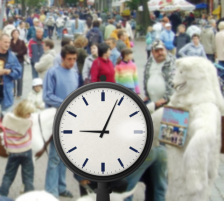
{"hour": 9, "minute": 4}
